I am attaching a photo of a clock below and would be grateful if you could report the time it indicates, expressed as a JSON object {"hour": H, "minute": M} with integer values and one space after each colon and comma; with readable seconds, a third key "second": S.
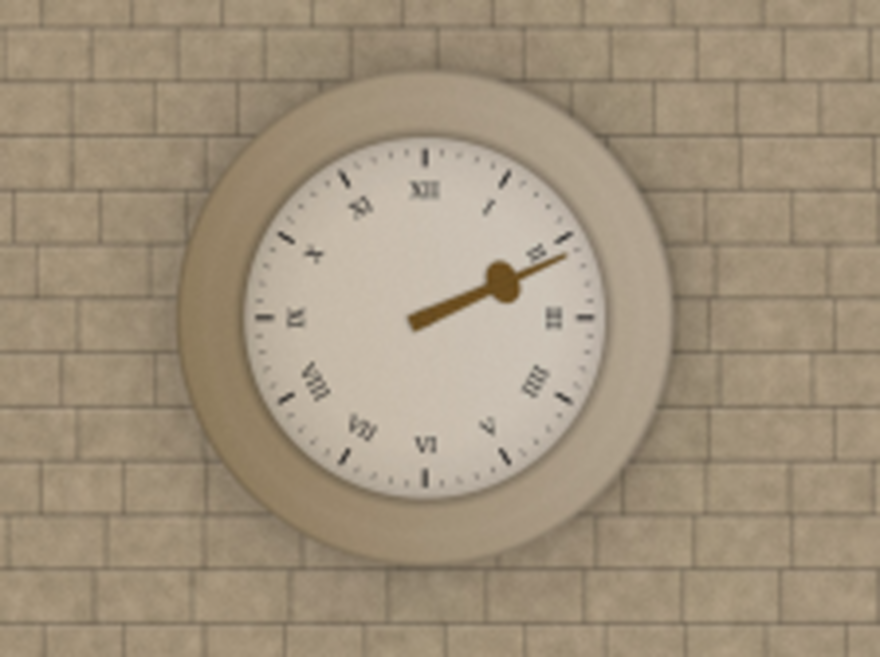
{"hour": 2, "minute": 11}
